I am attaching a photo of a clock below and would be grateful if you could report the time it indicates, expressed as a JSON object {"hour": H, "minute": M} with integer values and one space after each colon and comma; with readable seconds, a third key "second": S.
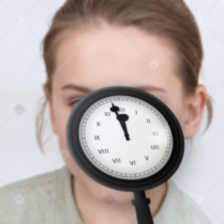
{"hour": 11, "minute": 58}
